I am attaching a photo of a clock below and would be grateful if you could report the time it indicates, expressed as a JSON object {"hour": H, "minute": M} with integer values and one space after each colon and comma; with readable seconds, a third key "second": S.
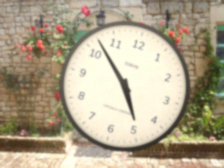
{"hour": 4, "minute": 52}
